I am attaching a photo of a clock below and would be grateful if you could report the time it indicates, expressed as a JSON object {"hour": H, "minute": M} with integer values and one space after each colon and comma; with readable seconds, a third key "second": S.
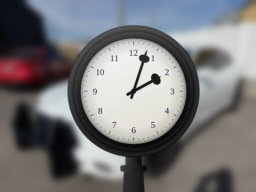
{"hour": 2, "minute": 3}
